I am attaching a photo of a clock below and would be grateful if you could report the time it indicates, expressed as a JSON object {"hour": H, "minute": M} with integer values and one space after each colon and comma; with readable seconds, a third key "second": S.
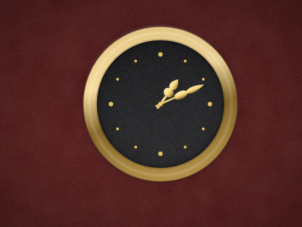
{"hour": 1, "minute": 11}
